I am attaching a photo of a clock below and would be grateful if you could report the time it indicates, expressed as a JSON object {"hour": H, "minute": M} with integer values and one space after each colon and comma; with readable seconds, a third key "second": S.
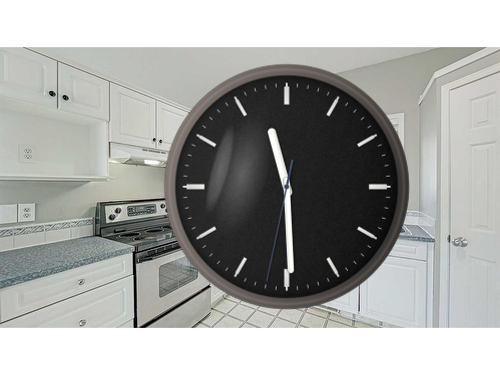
{"hour": 11, "minute": 29, "second": 32}
